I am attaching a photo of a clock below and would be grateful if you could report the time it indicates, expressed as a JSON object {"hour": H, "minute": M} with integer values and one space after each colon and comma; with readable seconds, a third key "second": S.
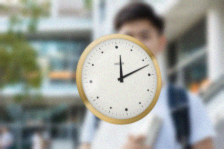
{"hour": 12, "minute": 12}
